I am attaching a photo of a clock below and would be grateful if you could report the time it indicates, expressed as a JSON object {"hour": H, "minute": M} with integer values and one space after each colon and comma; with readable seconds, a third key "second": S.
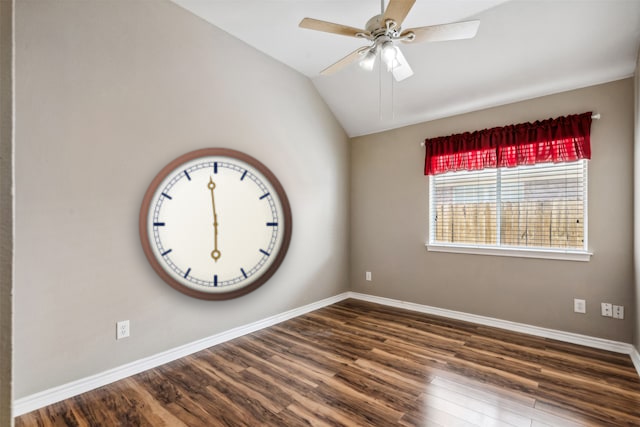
{"hour": 5, "minute": 59}
